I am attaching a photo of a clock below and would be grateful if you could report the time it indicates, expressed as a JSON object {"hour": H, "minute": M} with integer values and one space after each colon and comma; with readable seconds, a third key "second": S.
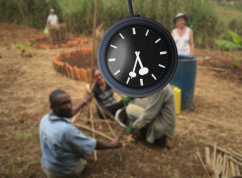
{"hour": 5, "minute": 34}
